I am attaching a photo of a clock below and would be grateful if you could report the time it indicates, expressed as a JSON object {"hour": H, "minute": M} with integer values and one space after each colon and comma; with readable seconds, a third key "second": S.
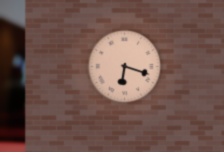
{"hour": 6, "minute": 18}
